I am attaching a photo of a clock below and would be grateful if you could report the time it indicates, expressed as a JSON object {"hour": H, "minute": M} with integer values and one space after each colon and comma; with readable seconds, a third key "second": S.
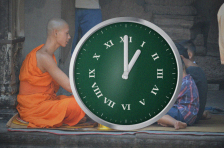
{"hour": 1, "minute": 0}
